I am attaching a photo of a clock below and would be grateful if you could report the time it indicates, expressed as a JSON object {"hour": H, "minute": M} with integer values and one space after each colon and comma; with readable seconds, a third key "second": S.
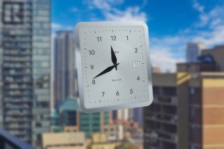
{"hour": 11, "minute": 41}
